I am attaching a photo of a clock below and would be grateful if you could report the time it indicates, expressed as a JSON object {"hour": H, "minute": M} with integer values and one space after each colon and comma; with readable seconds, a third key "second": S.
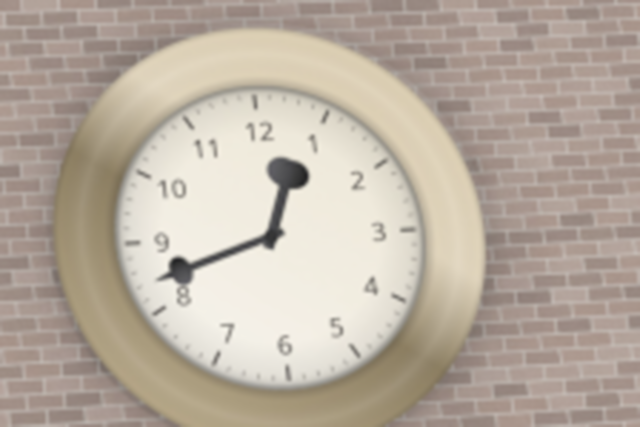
{"hour": 12, "minute": 42}
